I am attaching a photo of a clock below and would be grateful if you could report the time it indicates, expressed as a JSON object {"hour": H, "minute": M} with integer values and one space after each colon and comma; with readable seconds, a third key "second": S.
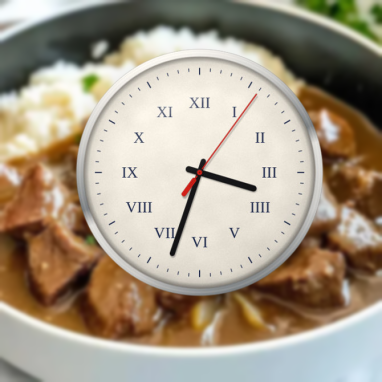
{"hour": 3, "minute": 33, "second": 6}
